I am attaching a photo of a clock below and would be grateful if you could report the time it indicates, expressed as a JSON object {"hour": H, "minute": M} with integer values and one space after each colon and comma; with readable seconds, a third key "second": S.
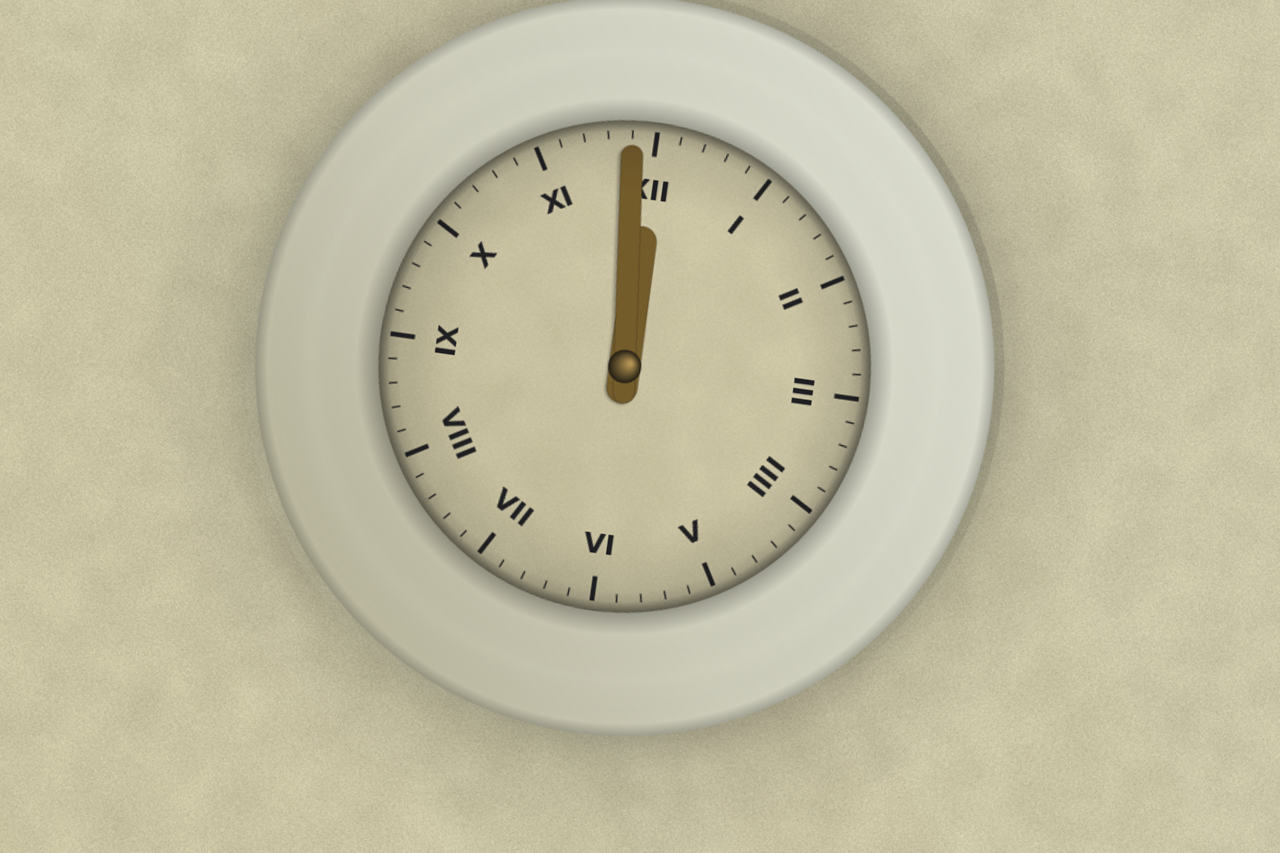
{"hour": 11, "minute": 59}
